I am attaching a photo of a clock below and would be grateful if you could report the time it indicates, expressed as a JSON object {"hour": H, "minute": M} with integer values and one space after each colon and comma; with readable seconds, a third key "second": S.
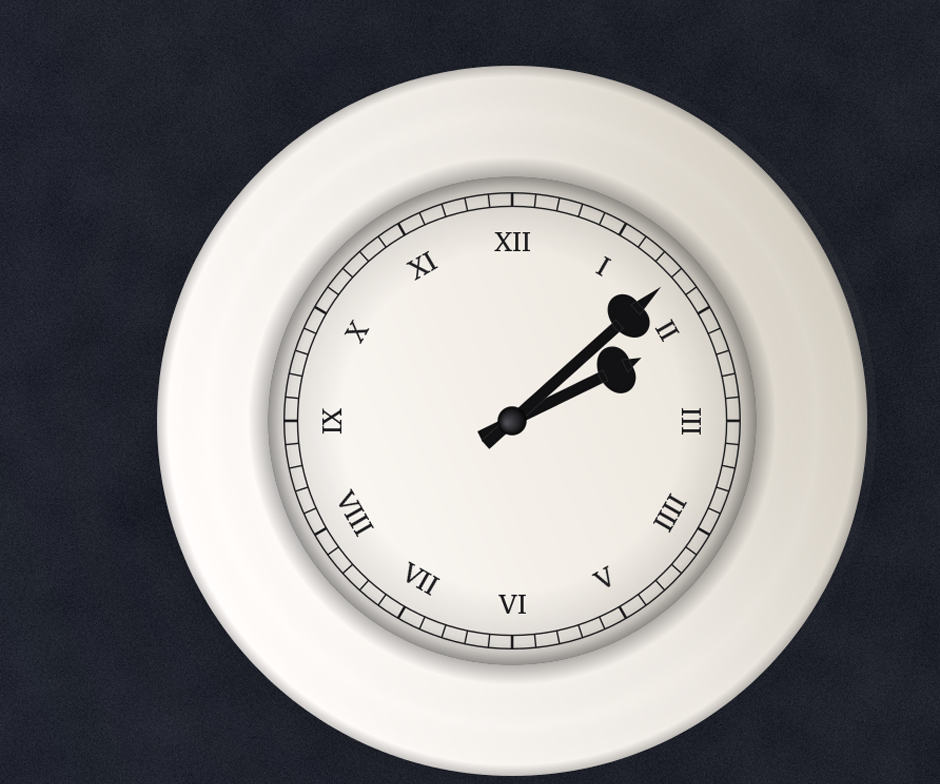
{"hour": 2, "minute": 8}
